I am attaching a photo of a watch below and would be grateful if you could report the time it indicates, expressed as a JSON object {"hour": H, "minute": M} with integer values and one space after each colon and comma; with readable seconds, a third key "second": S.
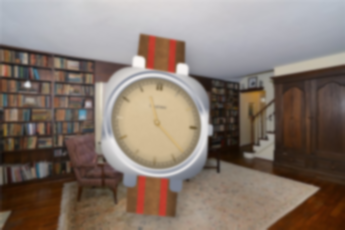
{"hour": 11, "minute": 22}
